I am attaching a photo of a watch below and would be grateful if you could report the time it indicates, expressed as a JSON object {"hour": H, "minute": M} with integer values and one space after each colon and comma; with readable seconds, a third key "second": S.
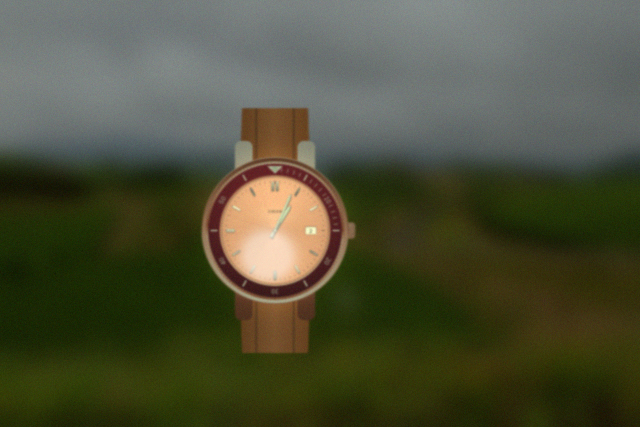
{"hour": 1, "minute": 4}
